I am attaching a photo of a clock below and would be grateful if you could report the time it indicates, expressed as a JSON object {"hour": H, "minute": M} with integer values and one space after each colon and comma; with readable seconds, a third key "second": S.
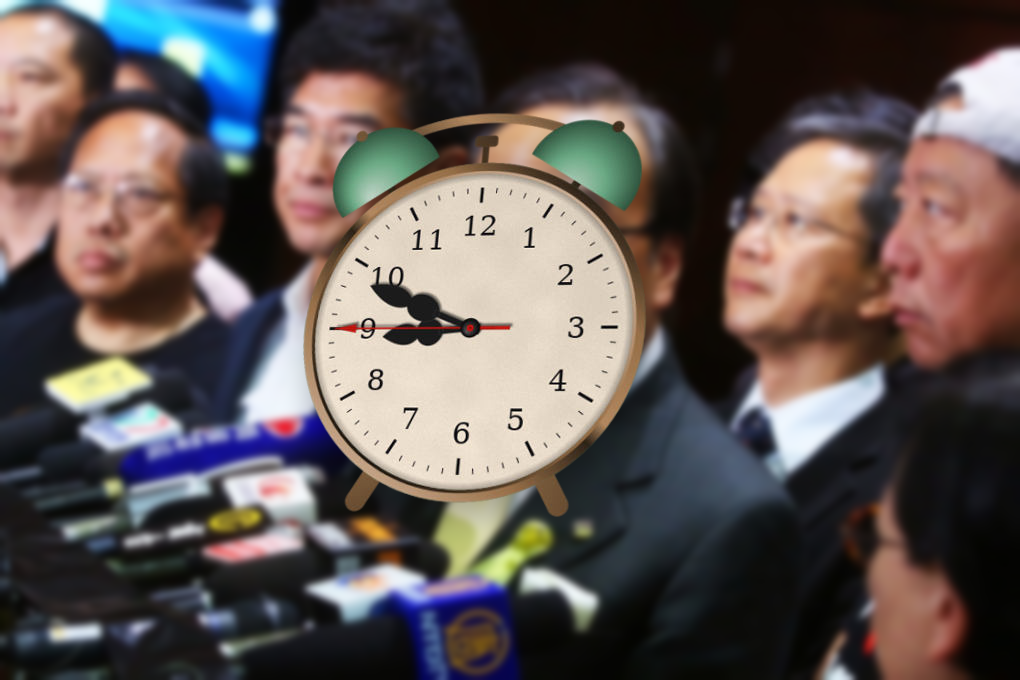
{"hour": 8, "minute": 48, "second": 45}
